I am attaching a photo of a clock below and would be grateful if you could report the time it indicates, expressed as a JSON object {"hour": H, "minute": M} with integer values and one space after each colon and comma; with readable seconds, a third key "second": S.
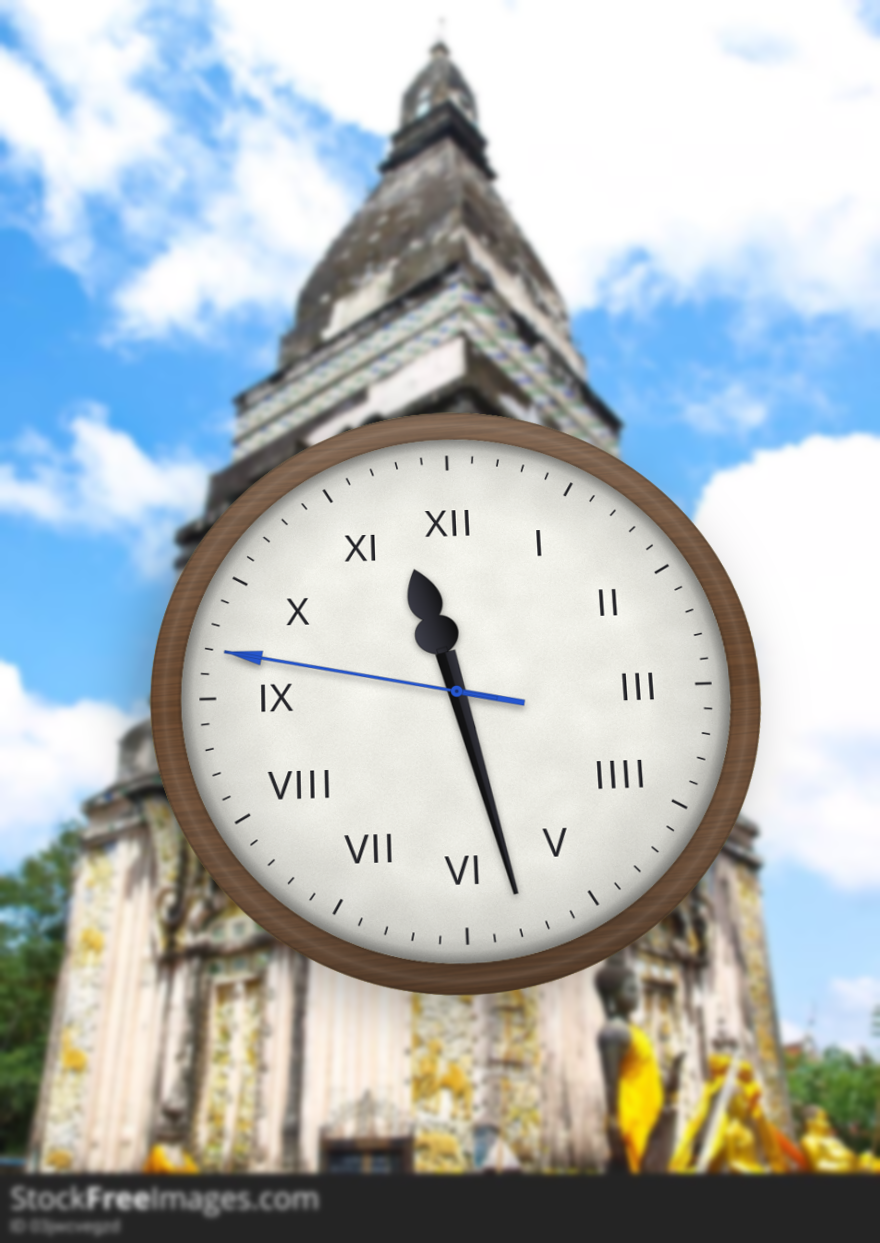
{"hour": 11, "minute": 27, "second": 47}
